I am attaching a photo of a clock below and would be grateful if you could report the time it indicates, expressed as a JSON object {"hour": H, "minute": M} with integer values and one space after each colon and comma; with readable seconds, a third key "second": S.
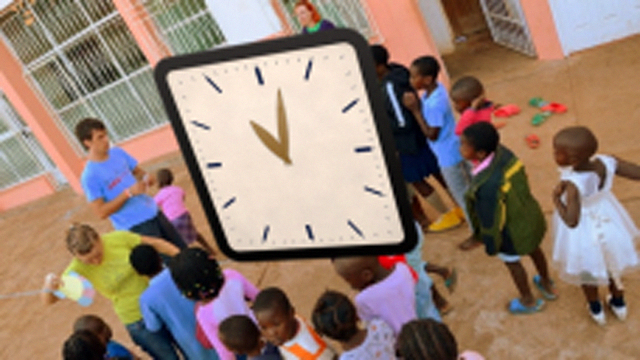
{"hour": 11, "minute": 2}
